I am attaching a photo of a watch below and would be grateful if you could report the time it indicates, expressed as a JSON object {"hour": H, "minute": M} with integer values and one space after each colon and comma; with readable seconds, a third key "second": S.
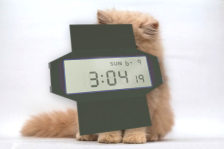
{"hour": 3, "minute": 4, "second": 19}
